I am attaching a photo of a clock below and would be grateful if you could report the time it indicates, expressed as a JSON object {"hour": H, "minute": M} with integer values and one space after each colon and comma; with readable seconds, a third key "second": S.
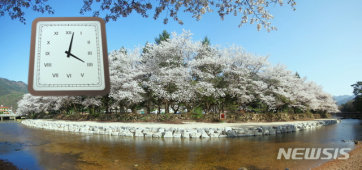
{"hour": 4, "minute": 2}
